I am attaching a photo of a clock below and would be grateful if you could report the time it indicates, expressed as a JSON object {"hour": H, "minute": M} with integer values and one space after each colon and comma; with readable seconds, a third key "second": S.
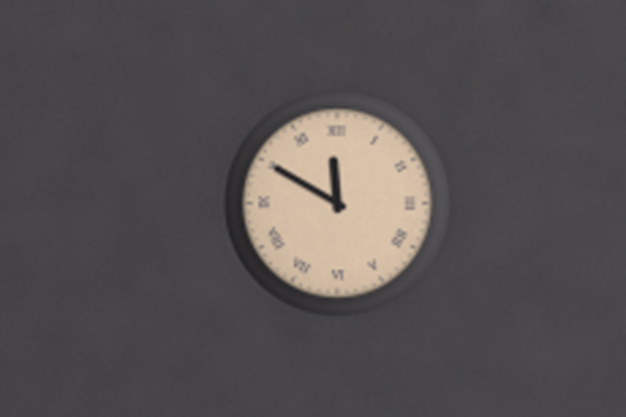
{"hour": 11, "minute": 50}
